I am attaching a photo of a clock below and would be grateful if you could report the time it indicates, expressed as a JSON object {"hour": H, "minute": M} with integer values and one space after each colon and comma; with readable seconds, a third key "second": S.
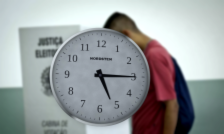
{"hour": 5, "minute": 15}
